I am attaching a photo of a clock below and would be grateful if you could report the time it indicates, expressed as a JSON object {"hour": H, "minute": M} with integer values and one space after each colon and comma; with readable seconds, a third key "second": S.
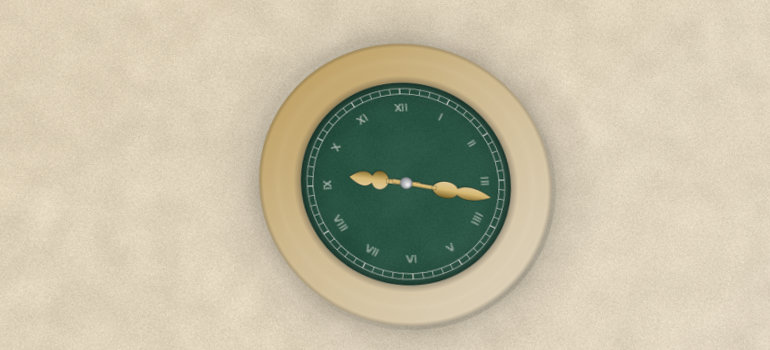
{"hour": 9, "minute": 17}
